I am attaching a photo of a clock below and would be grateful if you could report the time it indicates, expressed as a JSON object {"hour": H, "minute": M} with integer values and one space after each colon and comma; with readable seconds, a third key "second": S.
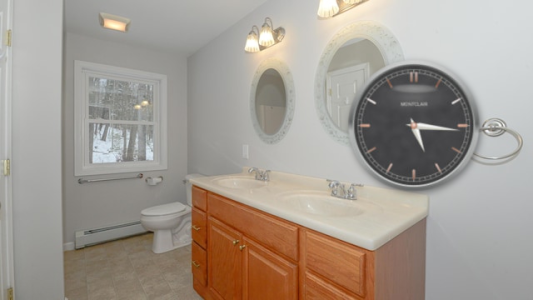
{"hour": 5, "minute": 16}
